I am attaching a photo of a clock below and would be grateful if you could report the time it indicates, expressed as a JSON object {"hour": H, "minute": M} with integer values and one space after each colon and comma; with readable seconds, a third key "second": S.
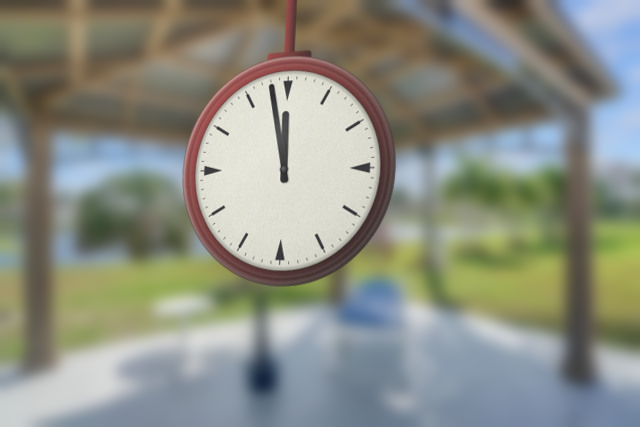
{"hour": 11, "minute": 58}
